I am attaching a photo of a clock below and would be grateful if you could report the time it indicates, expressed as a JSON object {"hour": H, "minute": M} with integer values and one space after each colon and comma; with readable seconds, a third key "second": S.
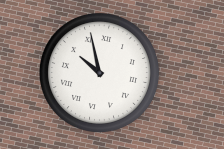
{"hour": 9, "minute": 56}
